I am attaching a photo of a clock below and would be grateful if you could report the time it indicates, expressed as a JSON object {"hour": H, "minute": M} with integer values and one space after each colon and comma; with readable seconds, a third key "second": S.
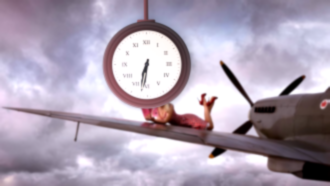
{"hour": 6, "minute": 32}
